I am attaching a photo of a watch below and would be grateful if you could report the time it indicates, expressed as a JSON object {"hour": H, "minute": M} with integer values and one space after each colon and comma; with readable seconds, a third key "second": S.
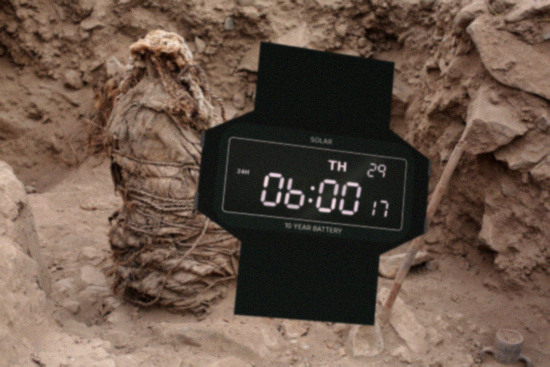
{"hour": 6, "minute": 0, "second": 17}
